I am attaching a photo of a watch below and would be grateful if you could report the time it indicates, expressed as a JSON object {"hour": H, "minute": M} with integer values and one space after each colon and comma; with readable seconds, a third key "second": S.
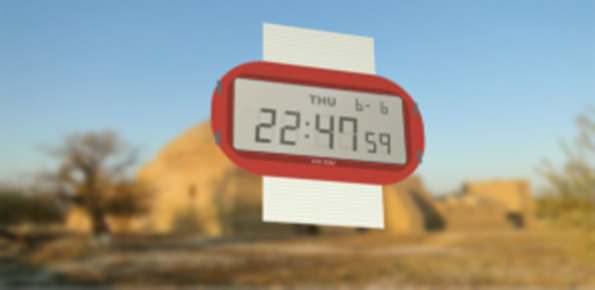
{"hour": 22, "minute": 47, "second": 59}
